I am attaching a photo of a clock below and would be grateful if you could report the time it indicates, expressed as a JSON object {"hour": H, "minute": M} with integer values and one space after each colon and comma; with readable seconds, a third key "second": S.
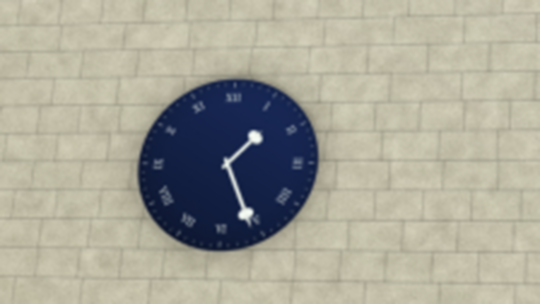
{"hour": 1, "minute": 26}
